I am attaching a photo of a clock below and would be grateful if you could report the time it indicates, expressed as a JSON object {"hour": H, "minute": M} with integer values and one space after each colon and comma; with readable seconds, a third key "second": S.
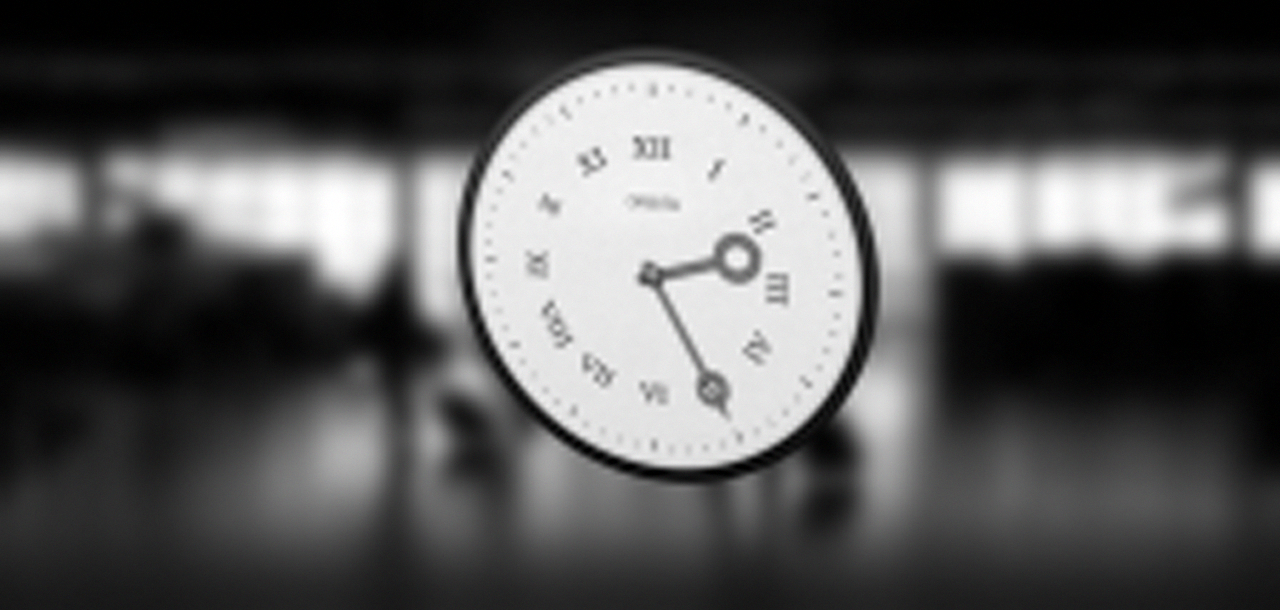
{"hour": 2, "minute": 25}
